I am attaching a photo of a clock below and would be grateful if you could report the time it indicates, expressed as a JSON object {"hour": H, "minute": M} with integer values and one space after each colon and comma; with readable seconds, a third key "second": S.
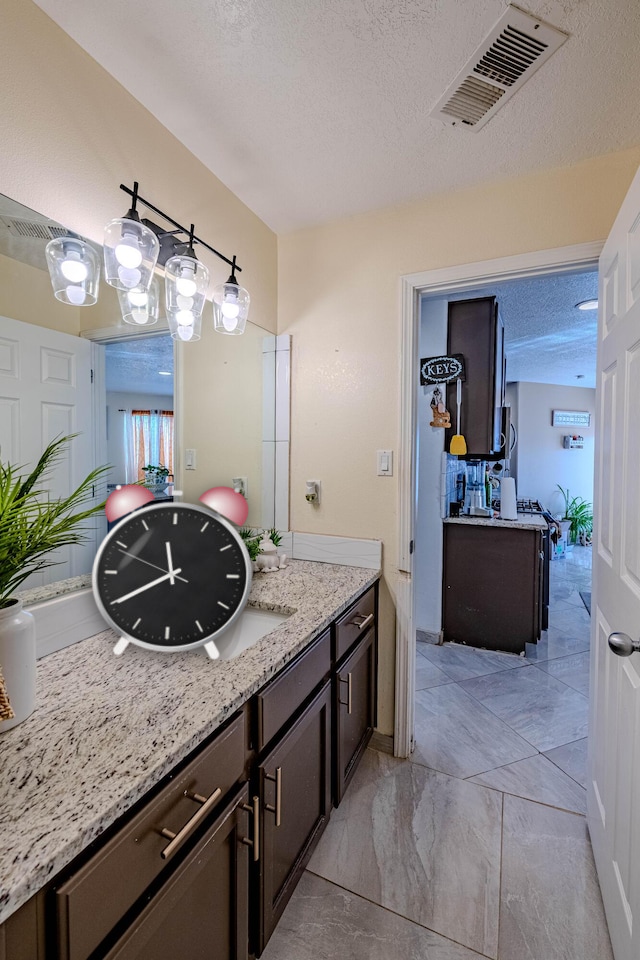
{"hour": 11, "minute": 39, "second": 49}
